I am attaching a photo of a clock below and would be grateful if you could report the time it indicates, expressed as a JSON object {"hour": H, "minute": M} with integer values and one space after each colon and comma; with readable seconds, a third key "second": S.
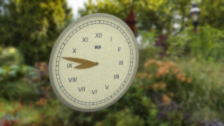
{"hour": 8, "minute": 47}
